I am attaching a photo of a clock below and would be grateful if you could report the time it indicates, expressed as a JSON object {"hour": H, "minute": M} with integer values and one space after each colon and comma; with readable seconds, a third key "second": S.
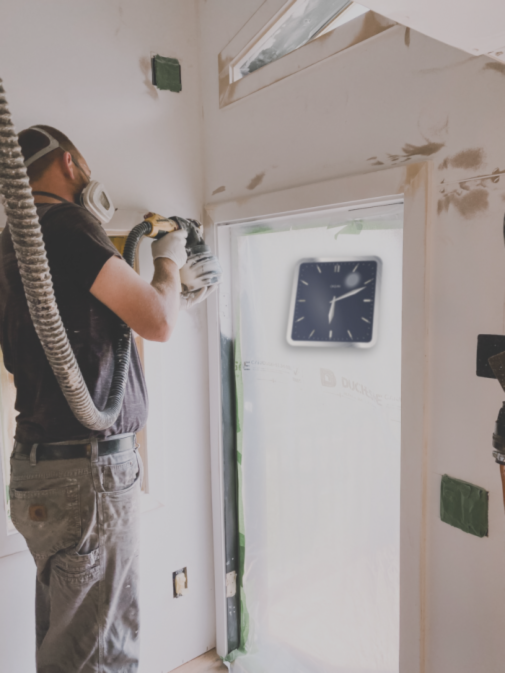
{"hour": 6, "minute": 11}
